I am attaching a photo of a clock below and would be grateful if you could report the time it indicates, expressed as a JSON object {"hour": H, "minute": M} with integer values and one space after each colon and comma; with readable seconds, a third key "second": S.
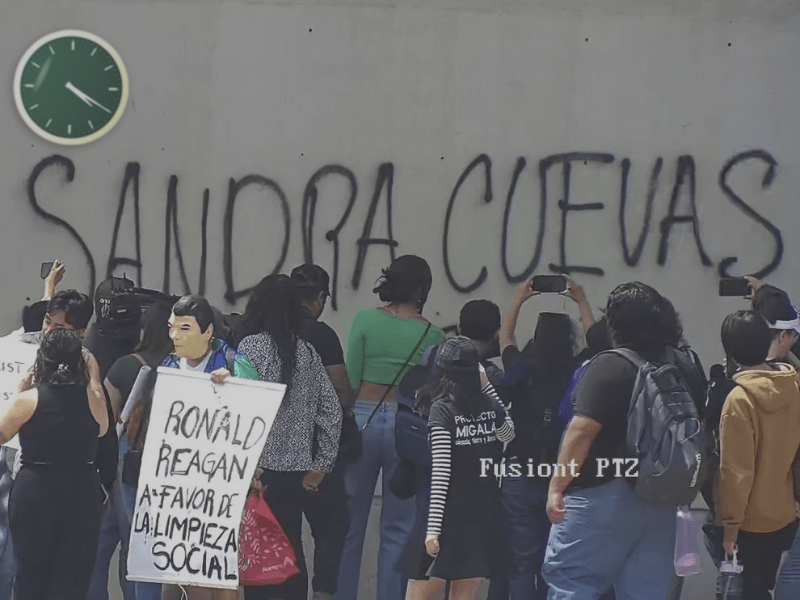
{"hour": 4, "minute": 20}
